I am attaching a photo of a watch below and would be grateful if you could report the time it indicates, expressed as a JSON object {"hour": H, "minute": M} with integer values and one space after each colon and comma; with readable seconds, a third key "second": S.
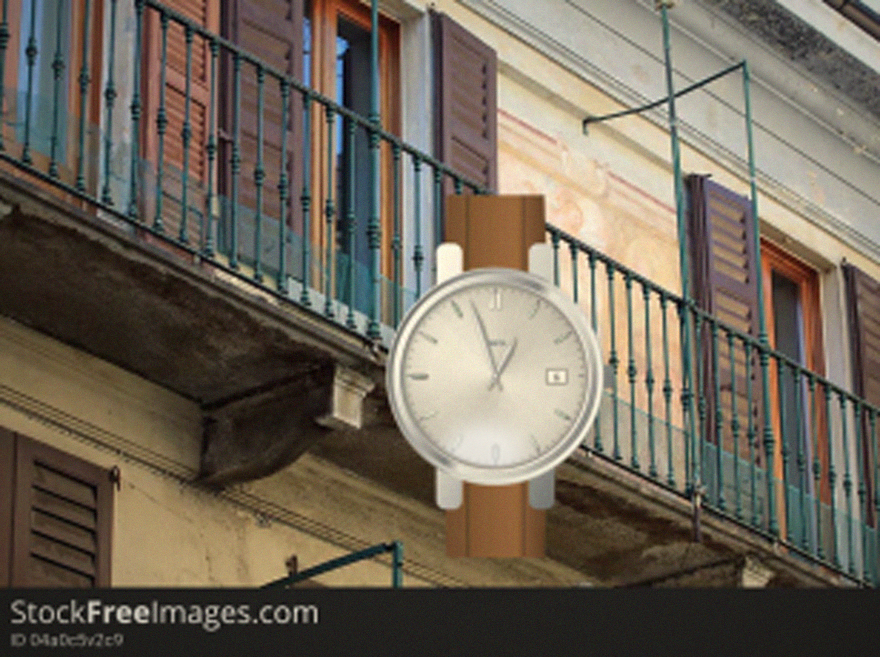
{"hour": 12, "minute": 57}
